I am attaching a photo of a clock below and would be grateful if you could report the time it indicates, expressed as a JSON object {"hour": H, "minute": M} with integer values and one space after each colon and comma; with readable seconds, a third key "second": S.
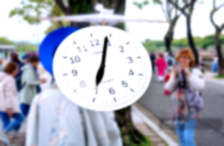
{"hour": 7, "minute": 4}
